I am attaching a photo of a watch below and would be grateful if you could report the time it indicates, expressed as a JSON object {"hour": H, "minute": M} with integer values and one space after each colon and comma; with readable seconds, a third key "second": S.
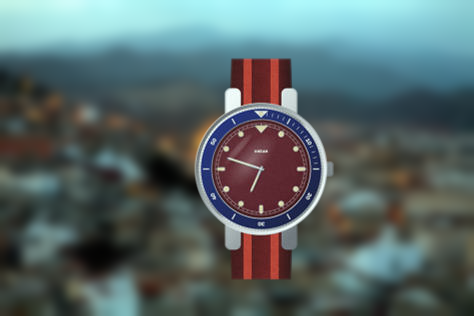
{"hour": 6, "minute": 48}
